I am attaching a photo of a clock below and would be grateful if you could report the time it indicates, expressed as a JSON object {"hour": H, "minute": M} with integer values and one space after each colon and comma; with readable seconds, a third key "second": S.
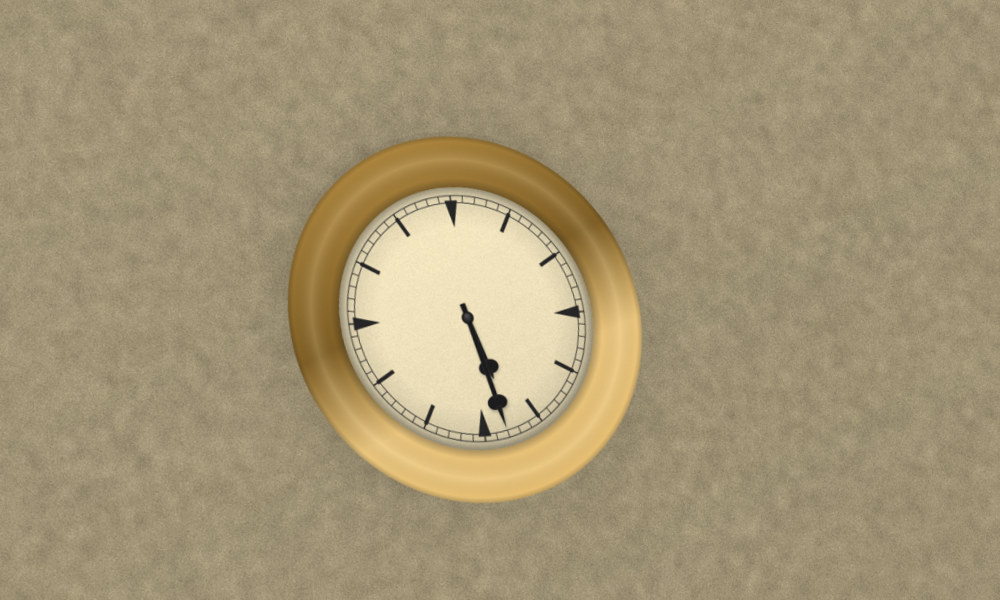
{"hour": 5, "minute": 28}
